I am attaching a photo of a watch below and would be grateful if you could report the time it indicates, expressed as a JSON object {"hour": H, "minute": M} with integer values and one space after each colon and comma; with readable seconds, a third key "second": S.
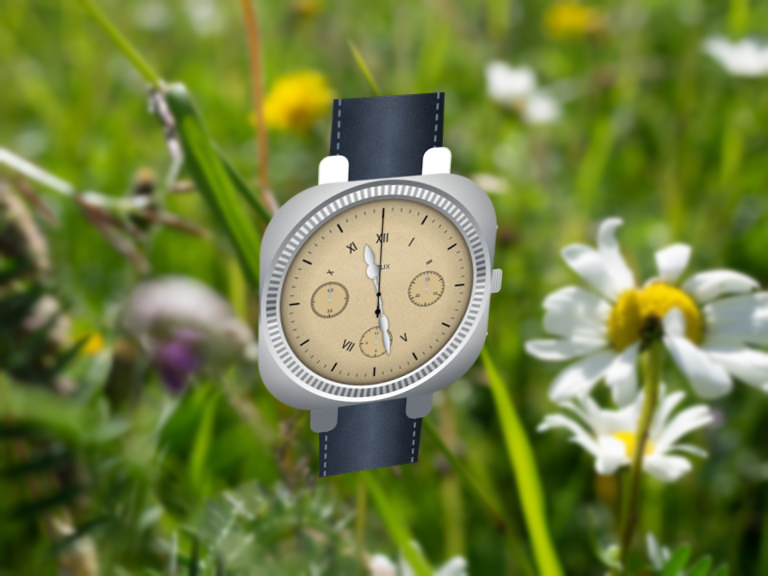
{"hour": 11, "minute": 28}
